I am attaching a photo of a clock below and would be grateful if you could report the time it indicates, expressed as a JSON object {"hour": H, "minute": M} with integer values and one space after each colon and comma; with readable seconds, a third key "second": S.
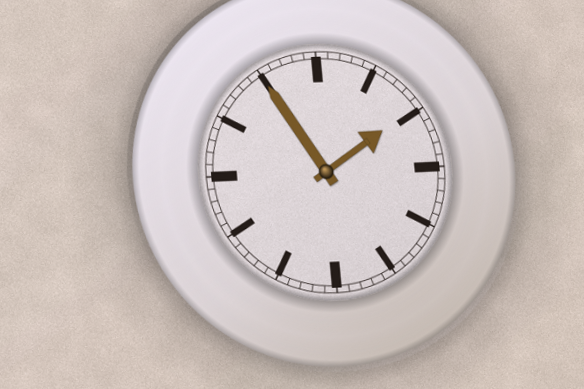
{"hour": 1, "minute": 55}
